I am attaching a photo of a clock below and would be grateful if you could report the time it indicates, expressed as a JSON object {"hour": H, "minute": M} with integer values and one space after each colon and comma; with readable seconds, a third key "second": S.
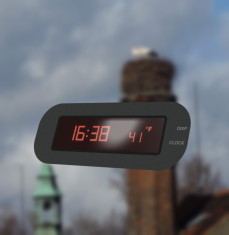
{"hour": 16, "minute": 38}
